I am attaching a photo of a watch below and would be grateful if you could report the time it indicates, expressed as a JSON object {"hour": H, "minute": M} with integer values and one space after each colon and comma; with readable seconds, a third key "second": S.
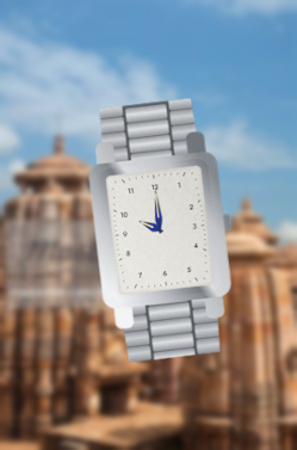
{"hour": 10, "minute": 0}
